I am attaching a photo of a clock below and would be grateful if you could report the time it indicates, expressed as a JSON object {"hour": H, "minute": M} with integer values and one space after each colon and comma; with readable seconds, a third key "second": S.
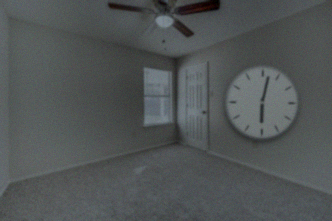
{"hour": 6, "minute": 2}
